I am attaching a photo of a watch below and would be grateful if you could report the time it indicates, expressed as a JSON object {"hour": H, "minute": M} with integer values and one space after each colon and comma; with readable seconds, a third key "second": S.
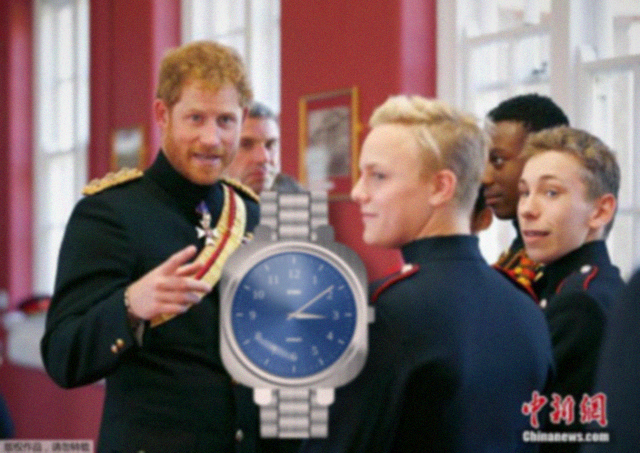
{"hour": 3, "minute": 9}
